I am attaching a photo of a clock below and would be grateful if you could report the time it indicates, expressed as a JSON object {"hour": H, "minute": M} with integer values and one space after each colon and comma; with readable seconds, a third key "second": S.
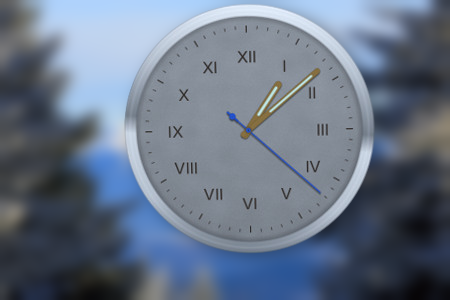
{"hour": 1, "minute": 8, "second": 22}
